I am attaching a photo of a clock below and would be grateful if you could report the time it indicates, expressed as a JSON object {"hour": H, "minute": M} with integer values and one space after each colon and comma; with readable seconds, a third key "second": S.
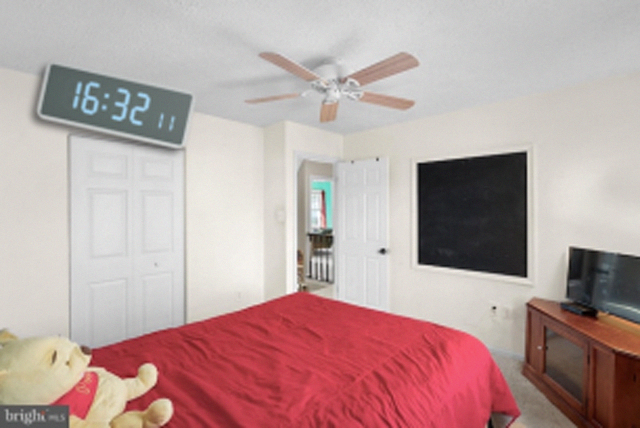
{"hour": 16, "minute": 32, "second": 11}
